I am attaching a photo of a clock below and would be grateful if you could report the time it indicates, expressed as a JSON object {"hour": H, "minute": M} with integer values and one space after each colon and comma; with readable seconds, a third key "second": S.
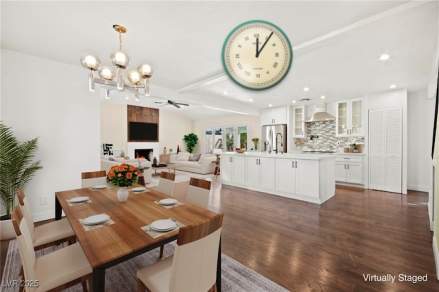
{"hour": 12, "minute": 6}
